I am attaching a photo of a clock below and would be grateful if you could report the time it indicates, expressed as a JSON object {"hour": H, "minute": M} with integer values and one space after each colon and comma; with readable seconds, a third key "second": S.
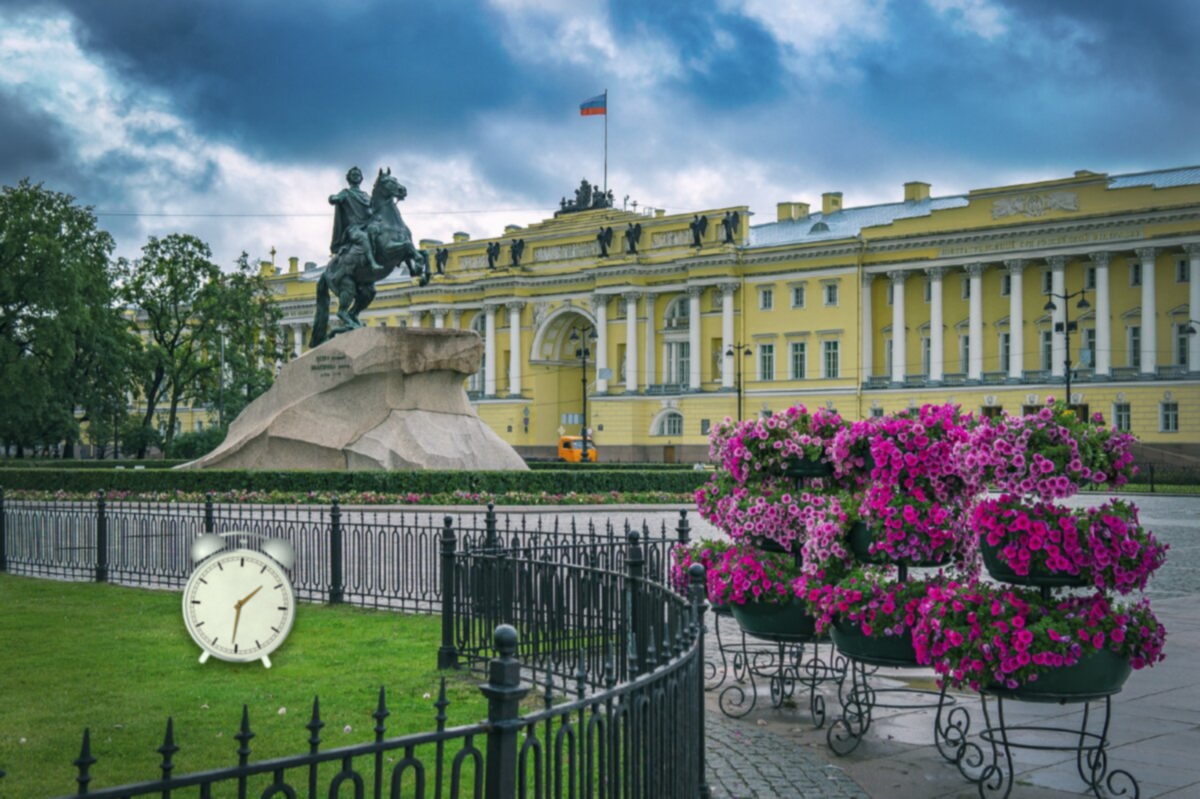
{"hour": 1, "minute": 31}
